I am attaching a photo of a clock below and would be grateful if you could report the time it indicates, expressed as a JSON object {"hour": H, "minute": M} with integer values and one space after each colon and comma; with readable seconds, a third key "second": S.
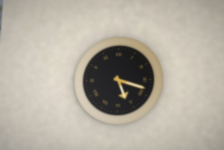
{"hour": 5, "minute": 18}
